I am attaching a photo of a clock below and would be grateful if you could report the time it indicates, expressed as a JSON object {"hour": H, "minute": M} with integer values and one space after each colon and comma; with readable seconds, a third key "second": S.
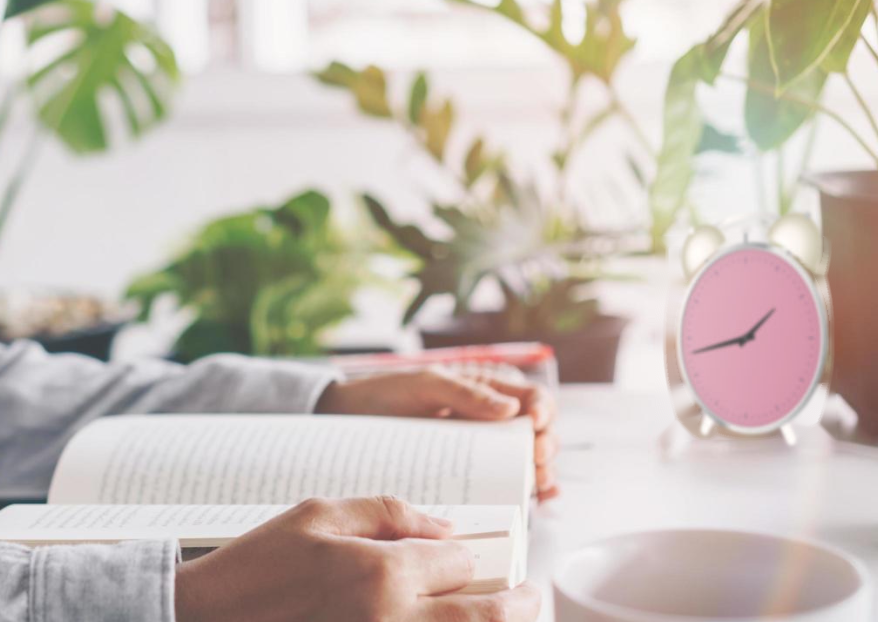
{"hour": 1, "minute": 43}
